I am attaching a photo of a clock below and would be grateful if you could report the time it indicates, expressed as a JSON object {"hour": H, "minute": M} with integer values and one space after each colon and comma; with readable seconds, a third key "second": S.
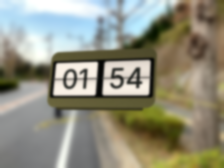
{"hour": 1, "minute": 54}
